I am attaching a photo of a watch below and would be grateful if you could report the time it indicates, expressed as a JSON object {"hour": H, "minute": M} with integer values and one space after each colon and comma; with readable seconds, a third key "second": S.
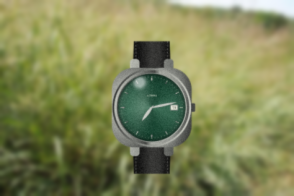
{"hour": 7, "minute": 13}
